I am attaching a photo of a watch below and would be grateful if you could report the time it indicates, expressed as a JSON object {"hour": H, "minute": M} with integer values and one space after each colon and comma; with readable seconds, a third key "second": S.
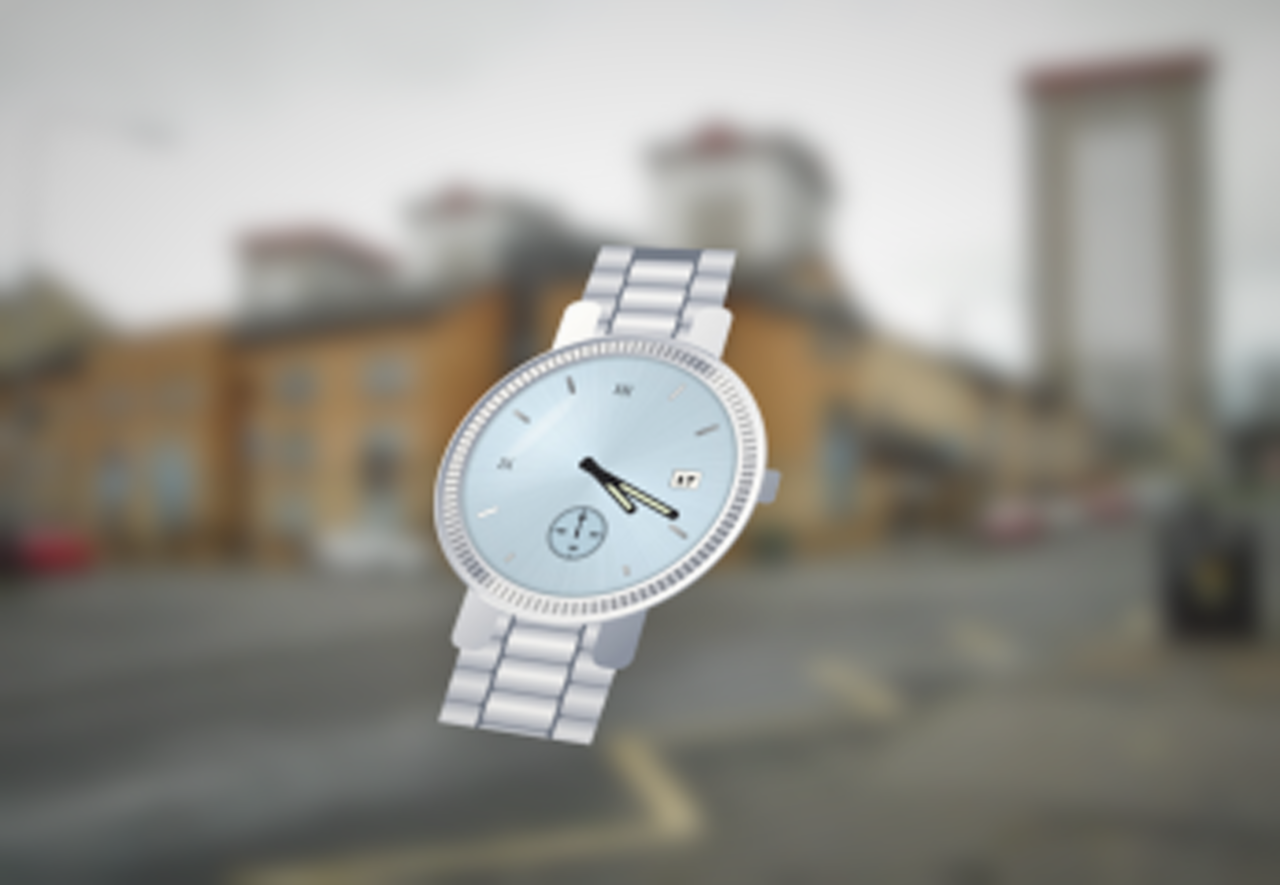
{"hour": 4, "minute": 19}
